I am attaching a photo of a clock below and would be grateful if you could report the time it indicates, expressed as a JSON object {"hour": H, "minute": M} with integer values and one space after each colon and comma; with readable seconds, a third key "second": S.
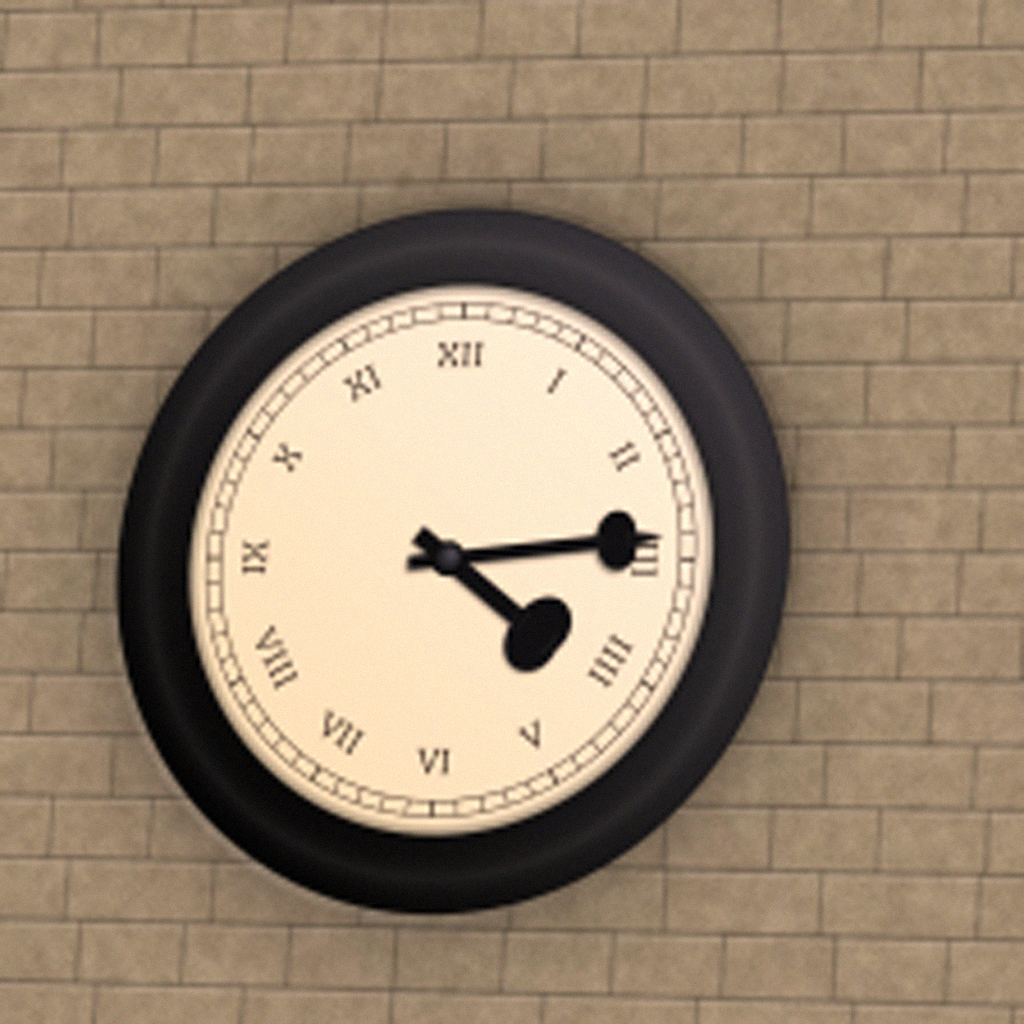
{"hour": 4, "minute": 14}
